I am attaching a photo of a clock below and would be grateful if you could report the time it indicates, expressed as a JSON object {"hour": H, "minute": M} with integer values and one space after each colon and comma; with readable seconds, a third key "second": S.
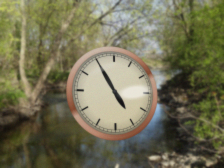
{"hour": 4, "minute": 55}
